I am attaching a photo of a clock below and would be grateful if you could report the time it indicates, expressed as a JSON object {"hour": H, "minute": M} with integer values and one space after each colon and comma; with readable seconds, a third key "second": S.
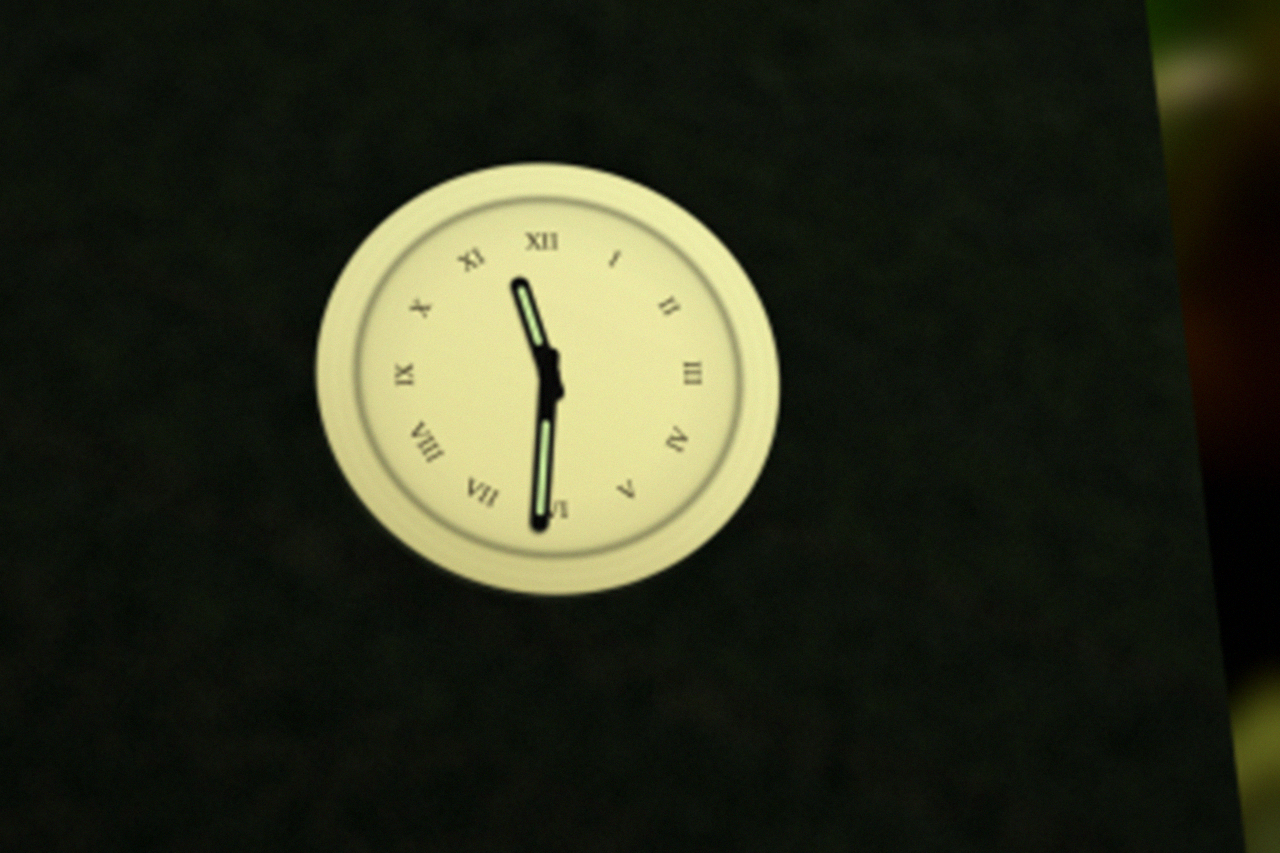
{"hour": 11, "minute": 31}
